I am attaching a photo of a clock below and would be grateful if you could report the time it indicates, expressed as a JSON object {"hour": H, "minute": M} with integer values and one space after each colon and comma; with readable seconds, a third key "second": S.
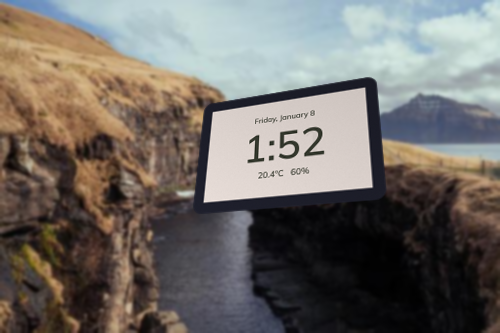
{"hour": 1, "minute": 52}
